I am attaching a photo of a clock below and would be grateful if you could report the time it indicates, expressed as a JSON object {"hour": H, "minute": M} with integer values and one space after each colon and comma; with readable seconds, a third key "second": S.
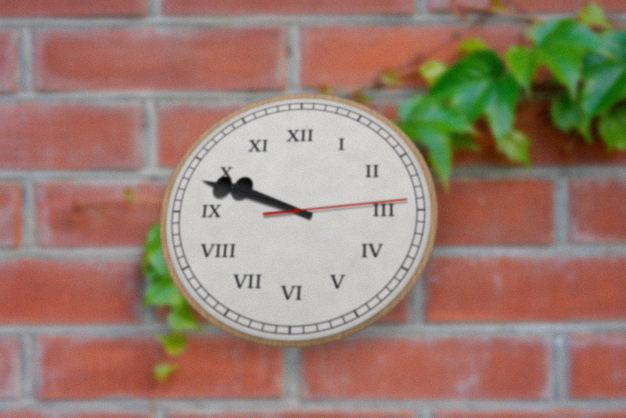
{"hour": 9, "minute": 48, "second": 14}
